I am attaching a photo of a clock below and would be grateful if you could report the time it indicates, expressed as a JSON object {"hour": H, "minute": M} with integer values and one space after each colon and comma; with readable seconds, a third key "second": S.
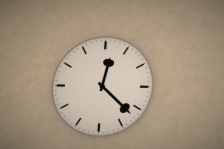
{"hour": 12, "minute": 22}
